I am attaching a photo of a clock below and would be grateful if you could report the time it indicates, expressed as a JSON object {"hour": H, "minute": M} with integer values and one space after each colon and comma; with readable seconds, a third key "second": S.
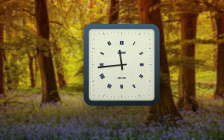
{"hour": 11, "minute": 44}
